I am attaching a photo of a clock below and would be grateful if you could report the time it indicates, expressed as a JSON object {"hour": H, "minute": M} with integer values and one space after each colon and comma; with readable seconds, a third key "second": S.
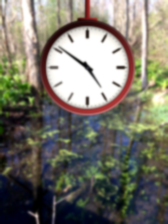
{"hour": 4, "minute": 51}
